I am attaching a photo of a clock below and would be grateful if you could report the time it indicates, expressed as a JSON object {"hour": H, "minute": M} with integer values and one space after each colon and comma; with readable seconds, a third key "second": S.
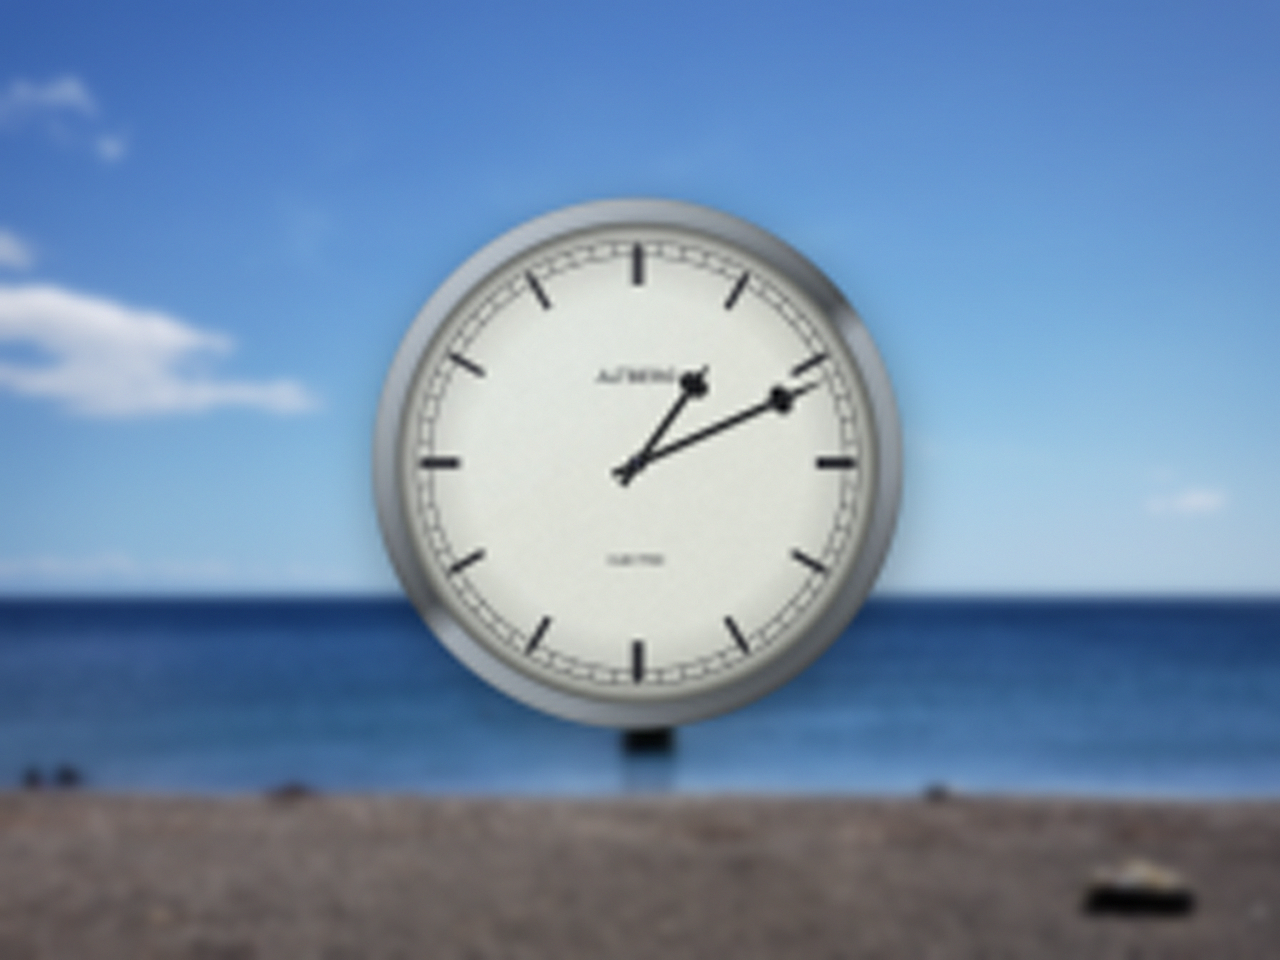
{"hour": 1, "minute": 11}
